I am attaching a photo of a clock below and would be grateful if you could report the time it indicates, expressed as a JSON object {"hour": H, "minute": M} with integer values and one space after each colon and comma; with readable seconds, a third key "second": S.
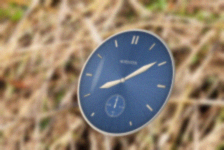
{"hour": 8, "minute": 9}
